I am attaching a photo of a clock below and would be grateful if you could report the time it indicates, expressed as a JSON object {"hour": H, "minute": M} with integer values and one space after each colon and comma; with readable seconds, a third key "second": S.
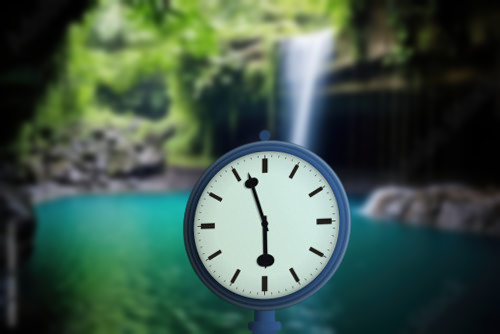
{"hour": 5, "minute": 57}
